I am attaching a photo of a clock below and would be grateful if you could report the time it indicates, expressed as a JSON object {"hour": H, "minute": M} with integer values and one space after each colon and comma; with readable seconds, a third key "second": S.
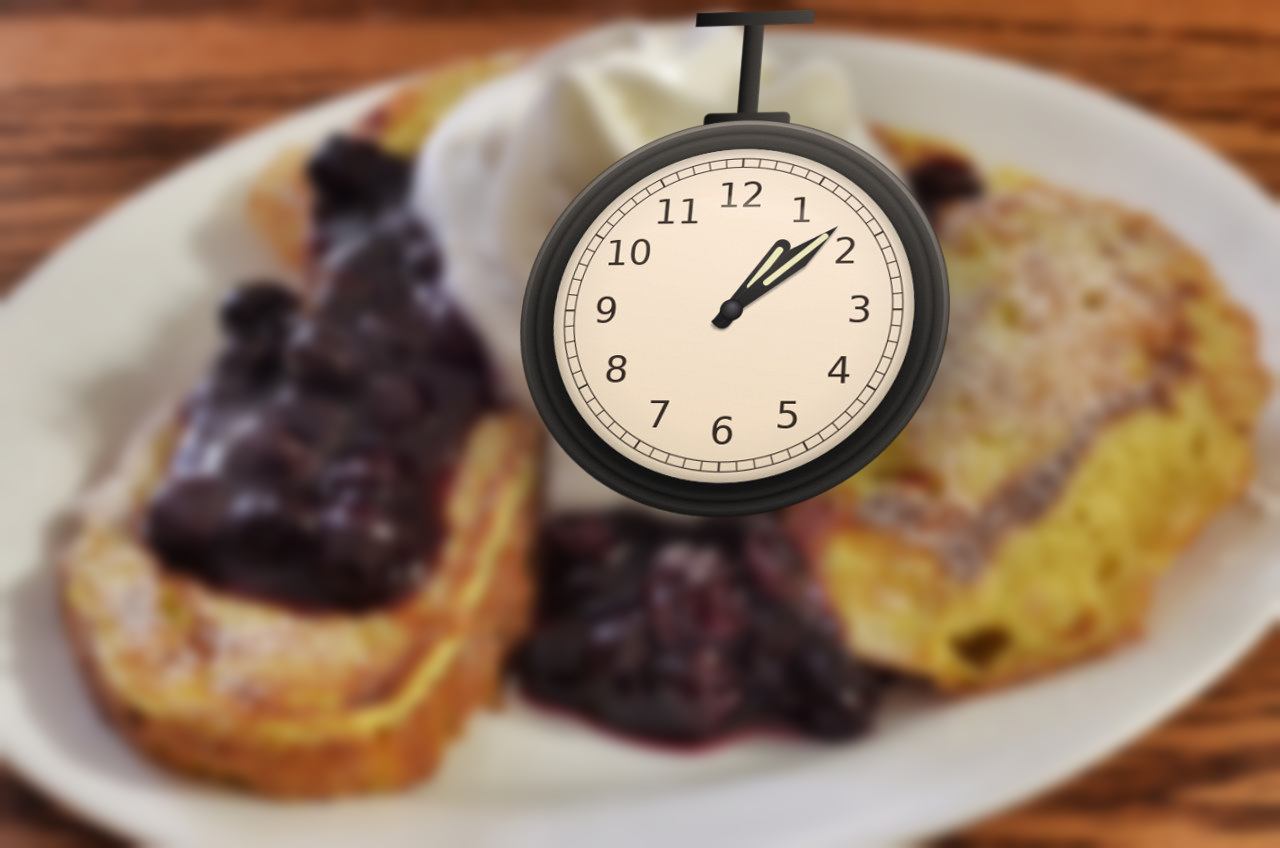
{"hour": 1, "minute": 8}
